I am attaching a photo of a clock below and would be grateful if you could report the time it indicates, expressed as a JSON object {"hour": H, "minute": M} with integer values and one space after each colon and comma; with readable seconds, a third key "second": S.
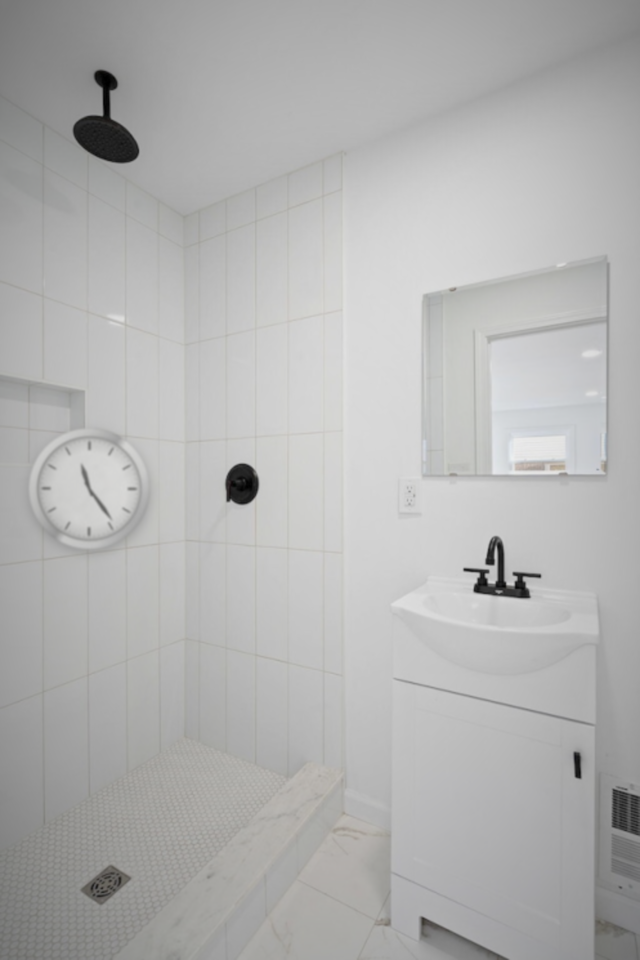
{"hour": 11, "minute": 24}
